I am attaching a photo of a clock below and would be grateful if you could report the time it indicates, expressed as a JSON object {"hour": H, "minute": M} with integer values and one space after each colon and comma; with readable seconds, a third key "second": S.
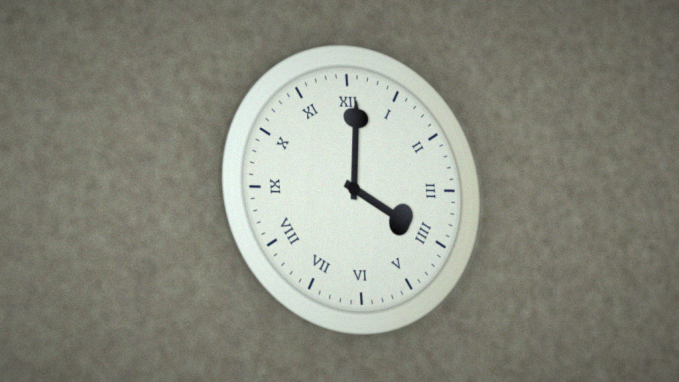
{"hour": 4, "minute": 1}
